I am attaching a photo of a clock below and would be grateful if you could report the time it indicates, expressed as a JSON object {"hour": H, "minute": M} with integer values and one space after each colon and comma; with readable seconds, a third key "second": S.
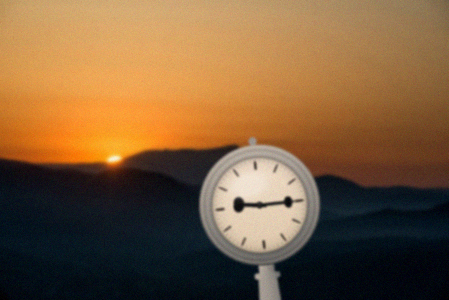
{"hour": 9, "minute": 15}
